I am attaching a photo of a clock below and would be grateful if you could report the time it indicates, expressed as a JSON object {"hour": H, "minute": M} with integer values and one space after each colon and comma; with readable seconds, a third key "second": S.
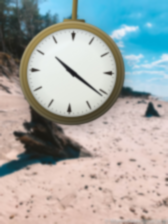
{"hour": 10, "minute": 21}
